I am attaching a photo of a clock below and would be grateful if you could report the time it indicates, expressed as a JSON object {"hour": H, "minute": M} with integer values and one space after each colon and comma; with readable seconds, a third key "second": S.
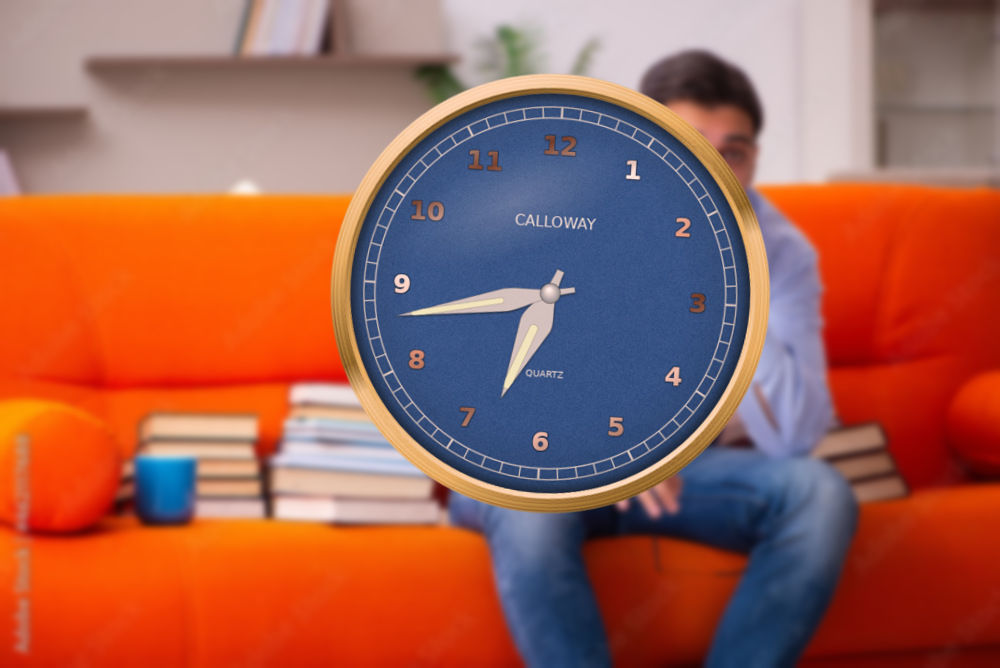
{"hour": 6, "minute": 43}
